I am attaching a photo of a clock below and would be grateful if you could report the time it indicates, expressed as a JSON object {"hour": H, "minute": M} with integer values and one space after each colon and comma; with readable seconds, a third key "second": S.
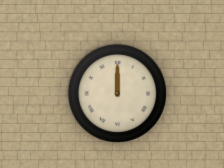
{"hour": 12, "minute": 0}
